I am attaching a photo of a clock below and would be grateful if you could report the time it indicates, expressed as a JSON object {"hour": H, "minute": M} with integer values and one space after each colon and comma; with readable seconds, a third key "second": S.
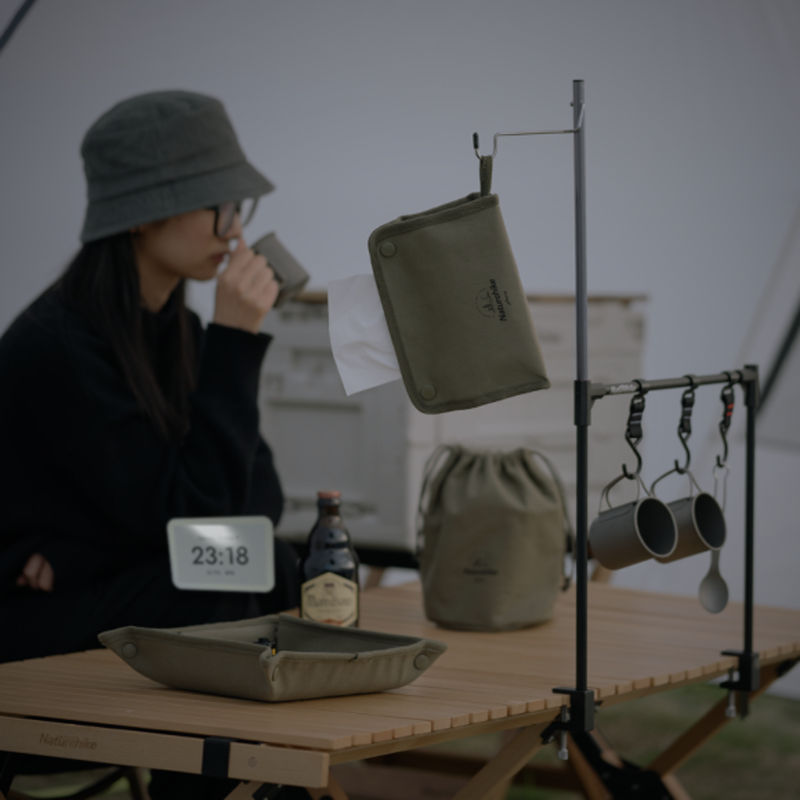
{"hour": 23, "minute": 18}
